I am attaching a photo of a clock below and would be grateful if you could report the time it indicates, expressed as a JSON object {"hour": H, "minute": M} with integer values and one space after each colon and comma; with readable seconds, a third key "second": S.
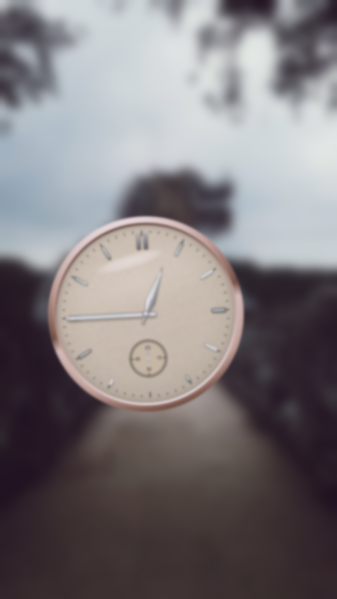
{"hour": 12, "minute": 45}
